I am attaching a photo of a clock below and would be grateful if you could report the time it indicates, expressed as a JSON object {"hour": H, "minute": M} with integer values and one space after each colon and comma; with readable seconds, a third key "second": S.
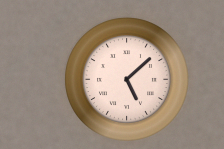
{"hour": 5, "minute": 8}
